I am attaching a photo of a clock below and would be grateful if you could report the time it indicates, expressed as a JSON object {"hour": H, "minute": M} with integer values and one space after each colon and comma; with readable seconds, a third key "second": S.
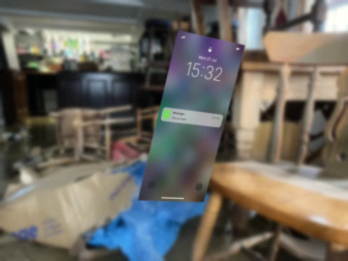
{"hour": 15, "minute": 32}
